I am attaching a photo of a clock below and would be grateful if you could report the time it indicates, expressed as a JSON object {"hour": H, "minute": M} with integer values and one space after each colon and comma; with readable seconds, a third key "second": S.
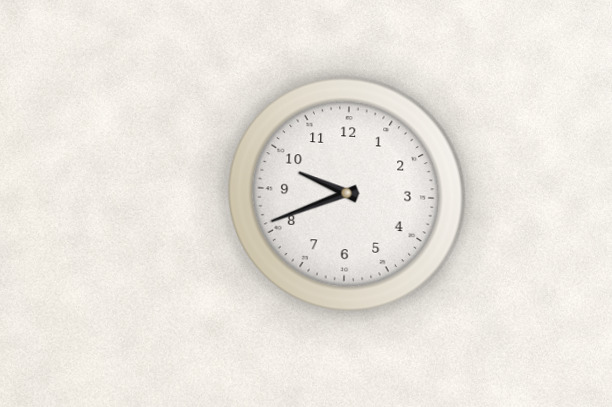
{"hour": 9, "minute": 41}
